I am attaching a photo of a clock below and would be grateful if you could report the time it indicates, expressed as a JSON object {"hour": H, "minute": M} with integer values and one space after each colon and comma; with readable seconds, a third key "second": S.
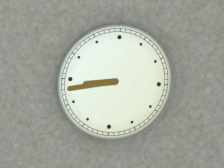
{"hour": 8, "minute": 43}
